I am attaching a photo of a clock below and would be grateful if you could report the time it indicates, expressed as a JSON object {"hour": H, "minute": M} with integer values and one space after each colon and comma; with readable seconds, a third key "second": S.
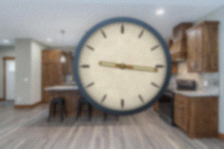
{"hour": 9, "minute": 16}
